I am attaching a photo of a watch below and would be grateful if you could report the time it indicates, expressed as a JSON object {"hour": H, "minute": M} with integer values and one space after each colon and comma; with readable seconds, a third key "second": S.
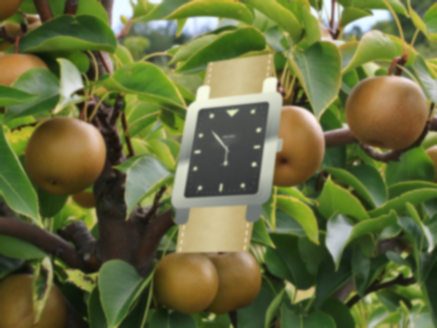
{"hour": 5, "minute": 53}
